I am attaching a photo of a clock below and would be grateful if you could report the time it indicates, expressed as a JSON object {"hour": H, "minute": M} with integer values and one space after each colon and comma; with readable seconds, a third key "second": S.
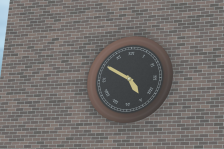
{"hour": 4, "minute": 50}
